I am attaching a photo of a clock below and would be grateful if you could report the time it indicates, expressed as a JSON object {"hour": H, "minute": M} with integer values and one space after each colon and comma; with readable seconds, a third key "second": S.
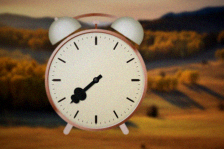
{"hour": 7, "minute": 38}
